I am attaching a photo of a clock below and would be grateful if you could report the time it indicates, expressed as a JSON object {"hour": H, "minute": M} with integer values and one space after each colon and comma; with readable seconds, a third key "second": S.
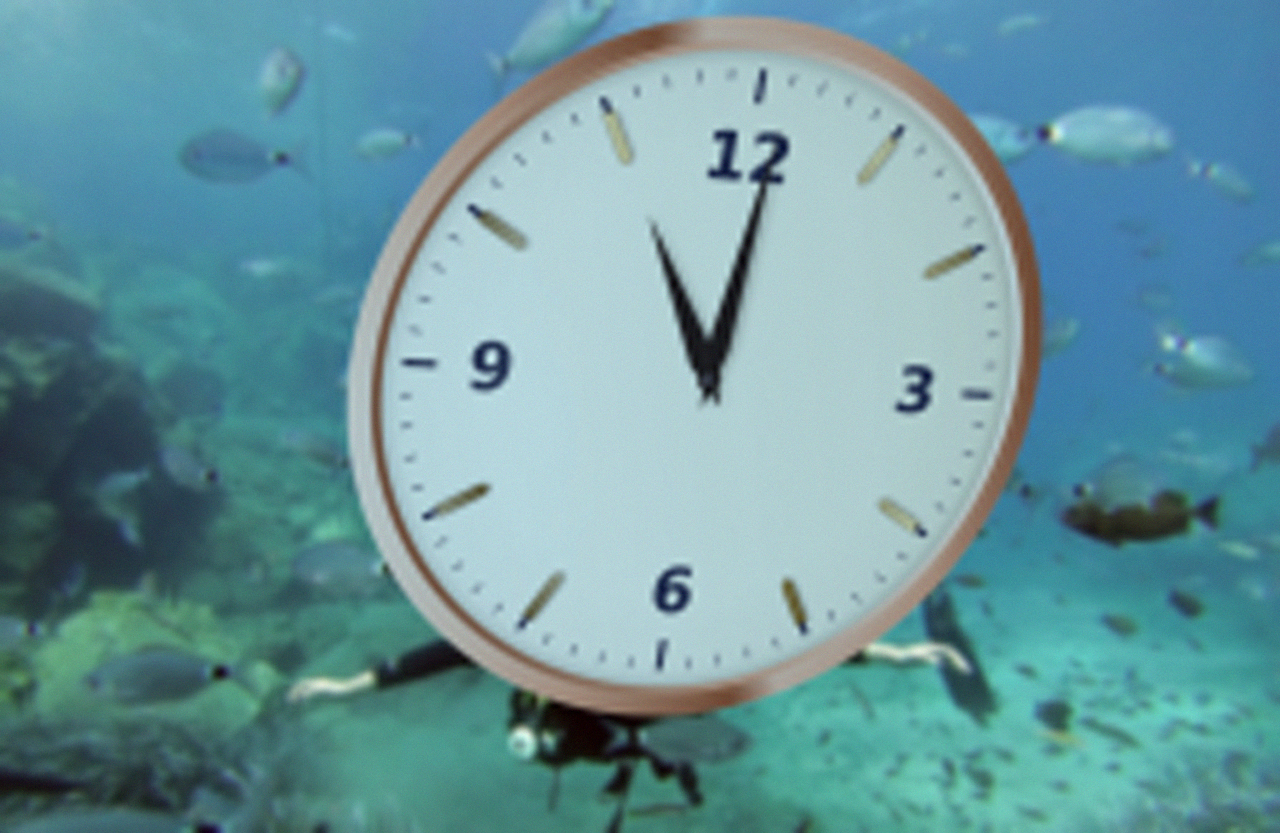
{"hour": 11, "minute": 1}
